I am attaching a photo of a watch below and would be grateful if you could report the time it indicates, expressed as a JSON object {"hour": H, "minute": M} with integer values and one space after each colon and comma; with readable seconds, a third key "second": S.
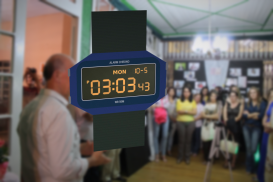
{"hour": 3, "minute": 3, "second": 43}
